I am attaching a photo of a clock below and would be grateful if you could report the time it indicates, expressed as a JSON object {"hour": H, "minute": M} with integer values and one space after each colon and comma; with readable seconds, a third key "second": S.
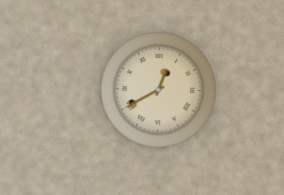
{"hour": 12, "minute": 40}
